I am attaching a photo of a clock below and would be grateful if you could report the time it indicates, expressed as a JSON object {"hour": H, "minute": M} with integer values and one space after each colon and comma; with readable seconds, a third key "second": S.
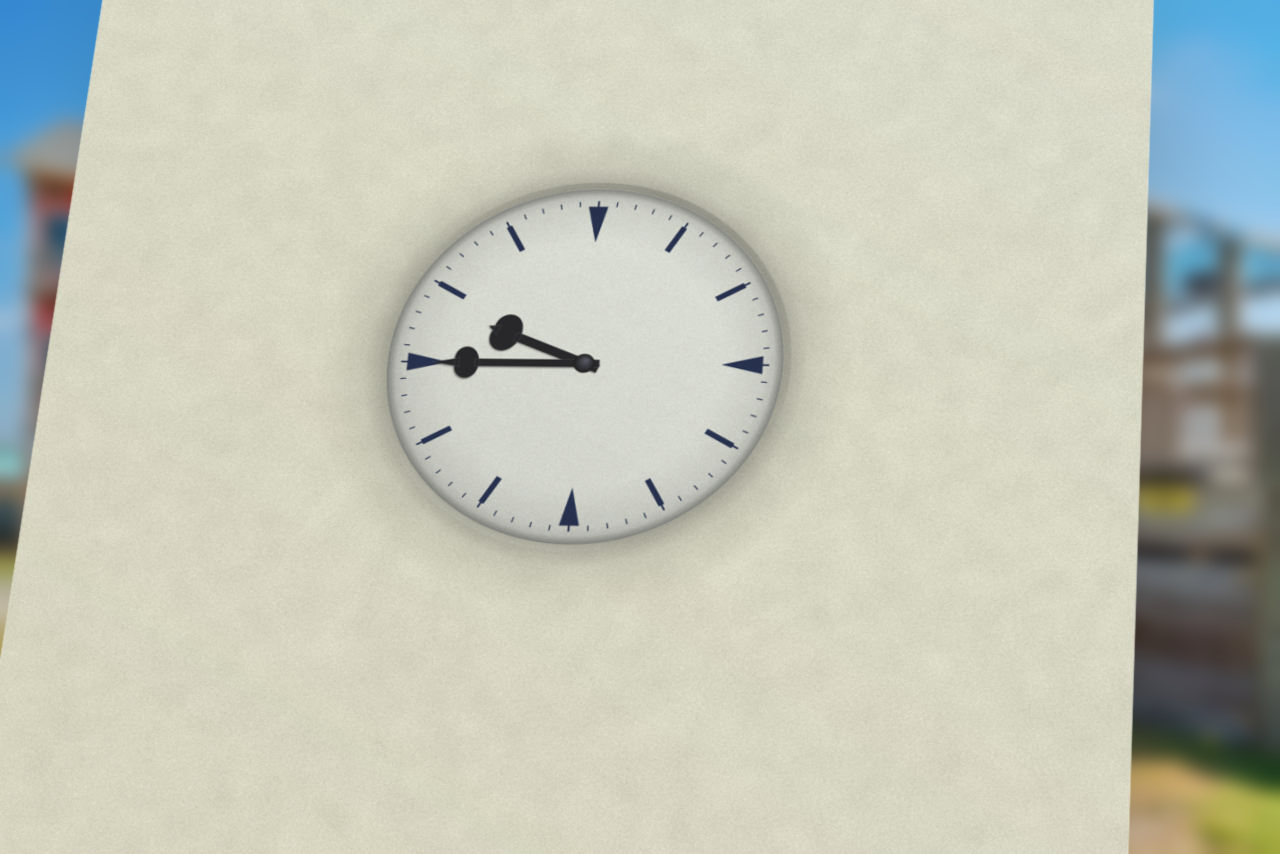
{"hour": 9, "minute": 45}
